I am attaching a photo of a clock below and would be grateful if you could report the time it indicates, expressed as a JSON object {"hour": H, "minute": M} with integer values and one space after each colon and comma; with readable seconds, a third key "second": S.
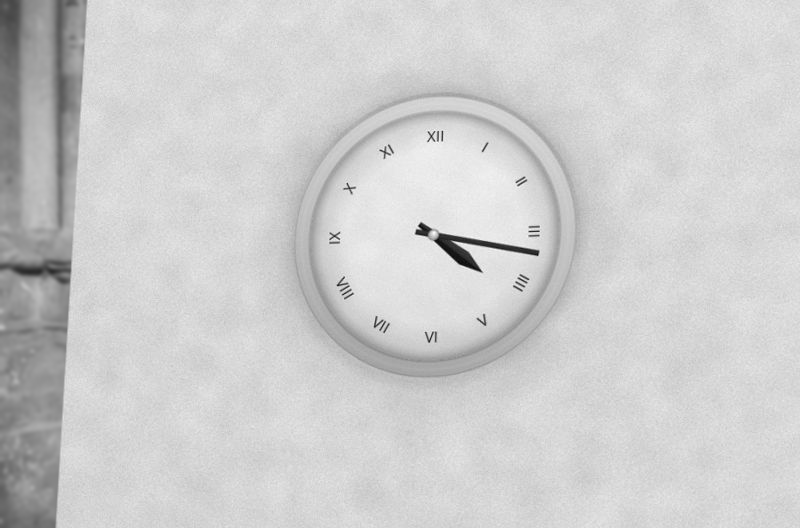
{"hour": 4, "minute": 17}
